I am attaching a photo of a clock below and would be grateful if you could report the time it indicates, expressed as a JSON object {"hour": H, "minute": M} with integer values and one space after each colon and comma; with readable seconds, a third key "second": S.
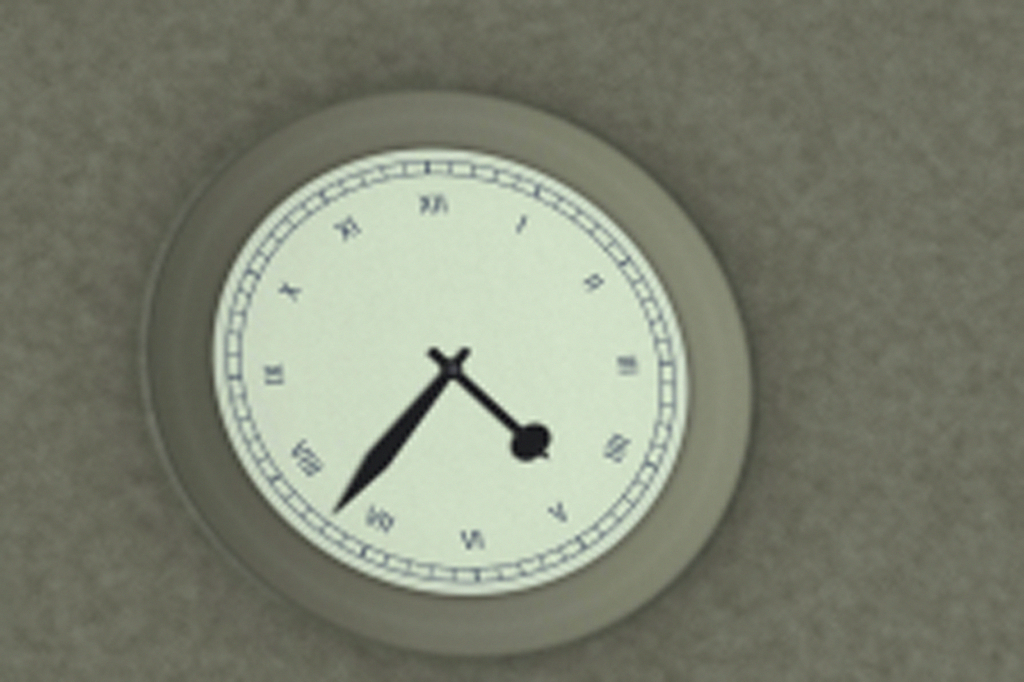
{"hour": 4, "minute": 37}
